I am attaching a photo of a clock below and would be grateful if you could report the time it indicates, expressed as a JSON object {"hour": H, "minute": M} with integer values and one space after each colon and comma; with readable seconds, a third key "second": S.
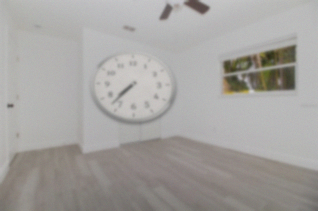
{"hour": 7, "minute": 37}
